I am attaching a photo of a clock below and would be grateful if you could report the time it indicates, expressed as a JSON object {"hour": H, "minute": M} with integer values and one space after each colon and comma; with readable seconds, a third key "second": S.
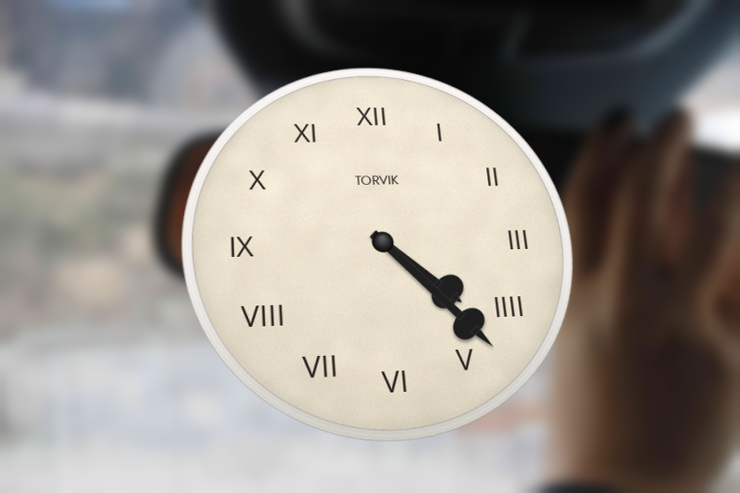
{"hour": 4, "minute": 23}
